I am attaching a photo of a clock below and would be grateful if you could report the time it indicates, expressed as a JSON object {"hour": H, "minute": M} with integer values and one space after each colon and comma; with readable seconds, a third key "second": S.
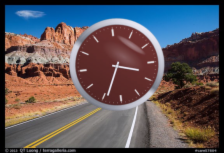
{"hour": 3, "minute": 34}
